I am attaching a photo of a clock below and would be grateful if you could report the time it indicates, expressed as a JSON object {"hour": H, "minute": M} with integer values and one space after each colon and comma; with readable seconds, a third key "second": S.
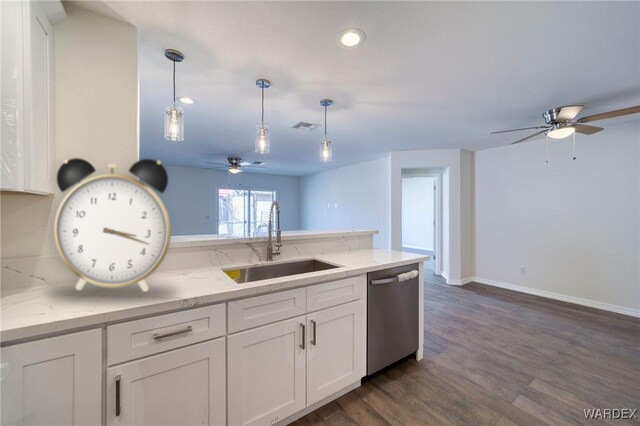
{"hour": 3, "minute": 18}
